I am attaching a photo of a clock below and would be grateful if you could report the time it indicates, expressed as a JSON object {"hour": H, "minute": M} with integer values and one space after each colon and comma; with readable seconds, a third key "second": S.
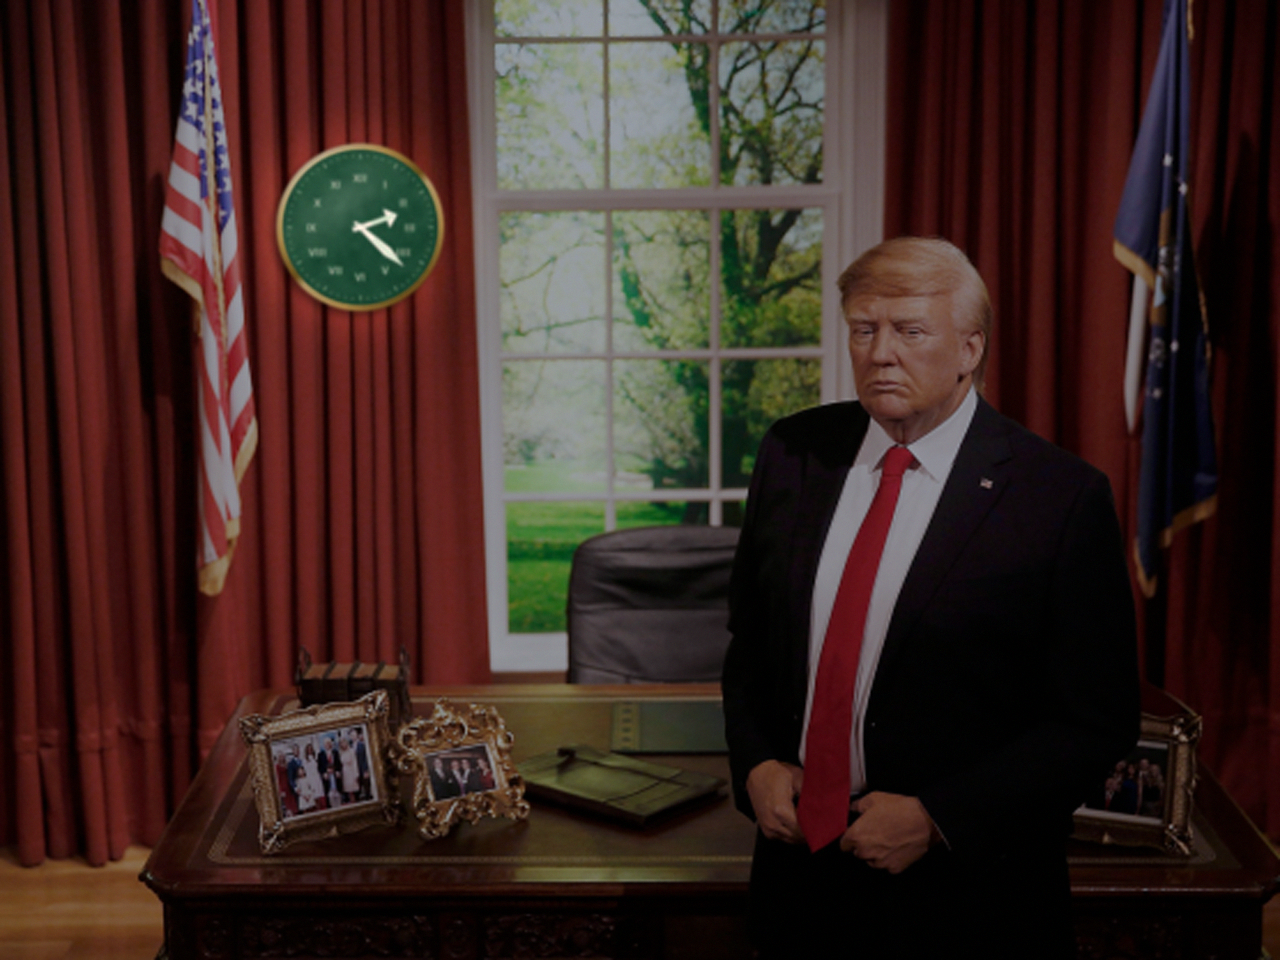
{"hour": 2, "minute": 22}
